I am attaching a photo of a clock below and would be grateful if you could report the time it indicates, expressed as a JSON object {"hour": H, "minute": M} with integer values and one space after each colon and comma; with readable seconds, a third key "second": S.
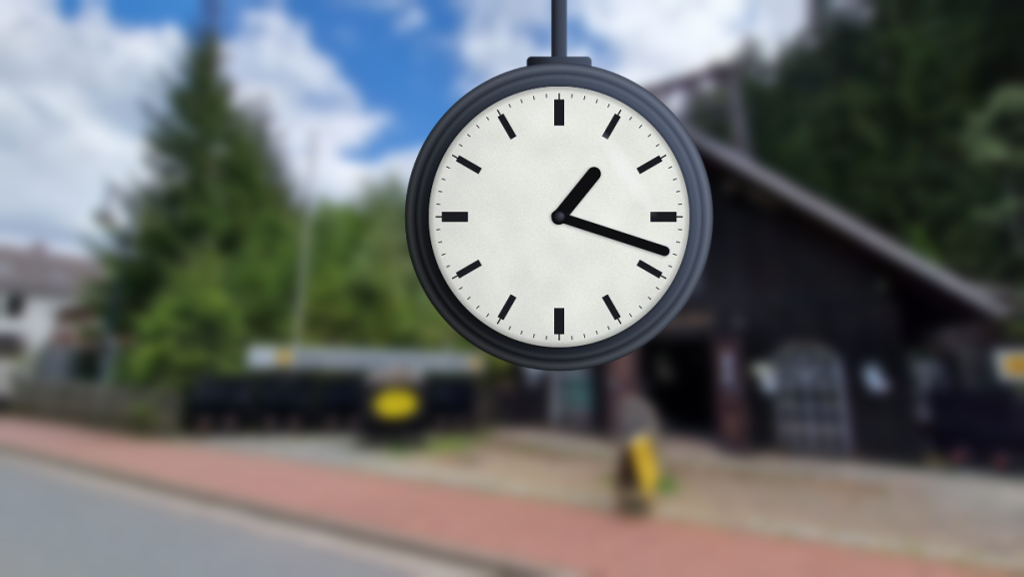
{"hour": 1, "minute": 18}
